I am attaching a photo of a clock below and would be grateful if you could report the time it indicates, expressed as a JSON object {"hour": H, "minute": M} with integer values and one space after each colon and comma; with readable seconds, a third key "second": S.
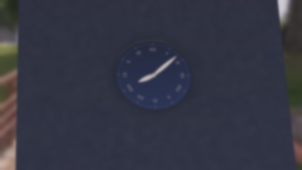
{"hour": 8, "minute": 8}
